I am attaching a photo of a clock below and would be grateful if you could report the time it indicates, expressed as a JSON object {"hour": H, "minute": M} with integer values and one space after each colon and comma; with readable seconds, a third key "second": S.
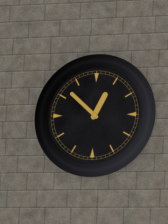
{"hour": 12, "minute": 52}
